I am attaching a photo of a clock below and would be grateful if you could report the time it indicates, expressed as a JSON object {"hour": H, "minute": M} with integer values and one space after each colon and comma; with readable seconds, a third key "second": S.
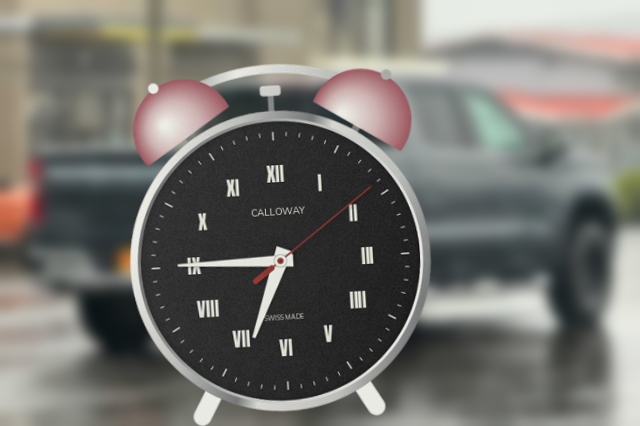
{"hour": 6, "minute": 45, "second": 9}
